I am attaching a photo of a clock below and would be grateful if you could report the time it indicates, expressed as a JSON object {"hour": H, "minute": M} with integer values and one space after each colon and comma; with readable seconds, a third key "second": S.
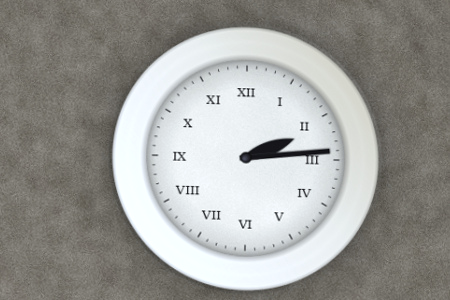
{"hour": 2, "minute": 14}
